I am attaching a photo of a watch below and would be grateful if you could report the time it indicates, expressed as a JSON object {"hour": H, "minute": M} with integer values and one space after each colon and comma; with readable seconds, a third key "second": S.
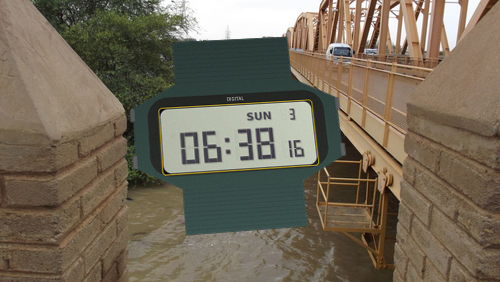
{"hour": 6, "minute": 38, "second": 16}
